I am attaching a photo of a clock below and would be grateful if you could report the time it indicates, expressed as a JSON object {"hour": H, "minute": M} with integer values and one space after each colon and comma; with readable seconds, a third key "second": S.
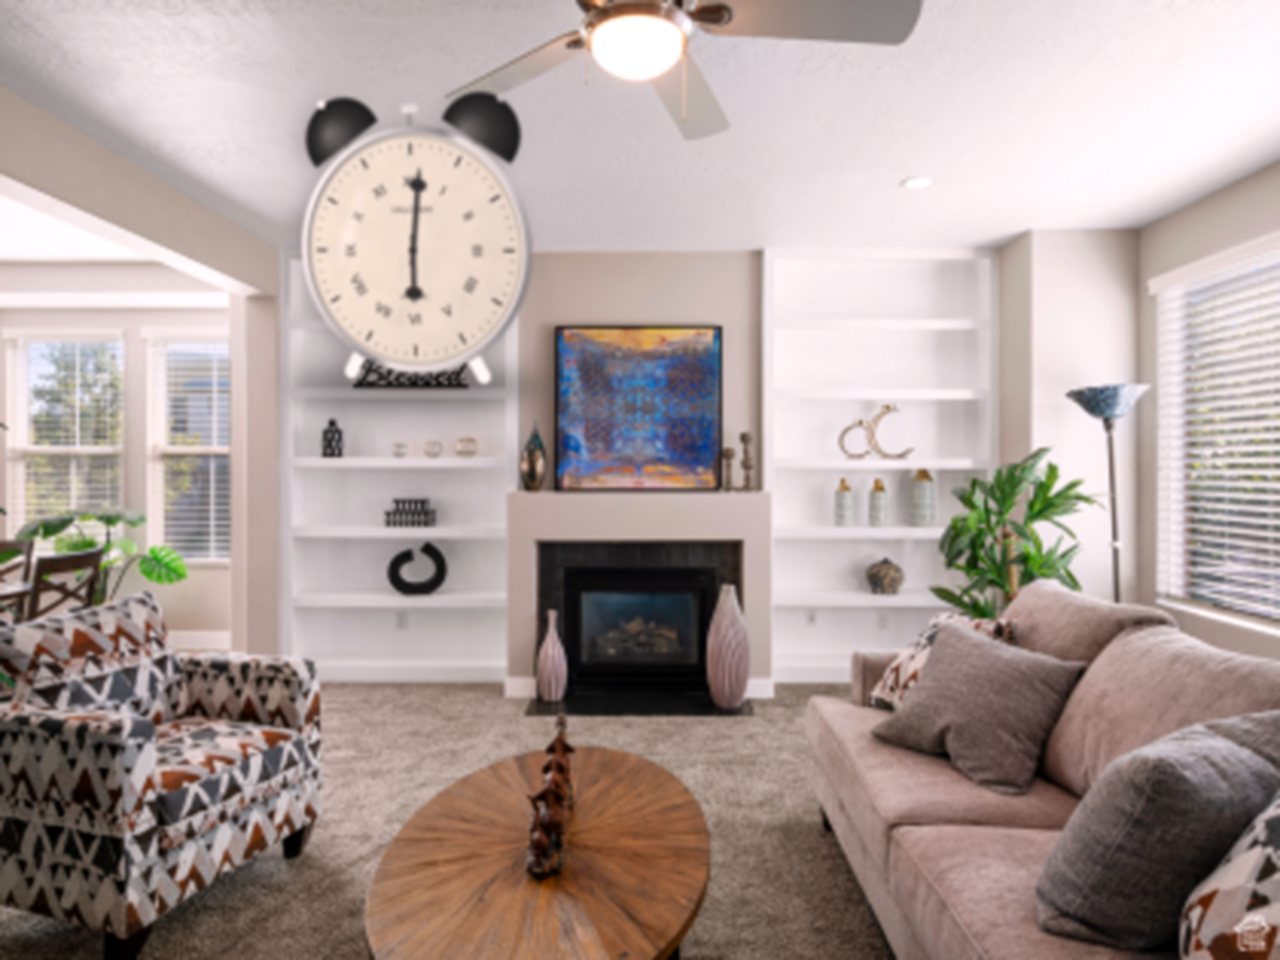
{"hour": 6, "minute": 1}
